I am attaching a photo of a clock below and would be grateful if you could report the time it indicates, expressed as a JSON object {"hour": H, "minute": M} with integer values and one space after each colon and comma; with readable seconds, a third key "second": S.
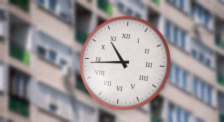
{"hour": 10, "minute": 44}
